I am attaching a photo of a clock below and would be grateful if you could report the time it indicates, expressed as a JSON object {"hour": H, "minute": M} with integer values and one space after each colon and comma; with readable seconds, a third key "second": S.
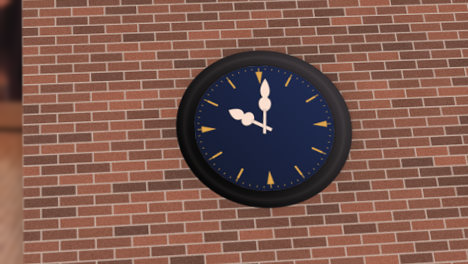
{"hour": 10, "minute": 1}
